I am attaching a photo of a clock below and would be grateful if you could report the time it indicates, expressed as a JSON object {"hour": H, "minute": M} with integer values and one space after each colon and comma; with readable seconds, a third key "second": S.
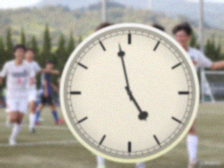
{"hour": 4, "minute": 58}
